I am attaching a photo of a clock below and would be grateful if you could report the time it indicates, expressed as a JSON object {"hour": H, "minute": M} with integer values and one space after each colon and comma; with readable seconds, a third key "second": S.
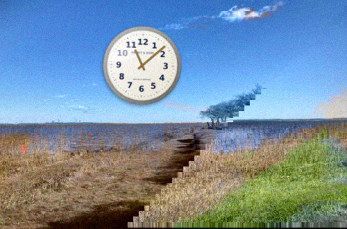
{"hour": 11, "minute": 8}
